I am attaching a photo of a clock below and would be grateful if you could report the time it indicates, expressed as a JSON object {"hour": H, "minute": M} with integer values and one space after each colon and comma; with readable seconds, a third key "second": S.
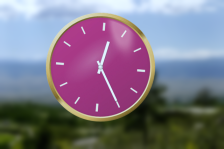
{"hour": 12, "minute": 25}
